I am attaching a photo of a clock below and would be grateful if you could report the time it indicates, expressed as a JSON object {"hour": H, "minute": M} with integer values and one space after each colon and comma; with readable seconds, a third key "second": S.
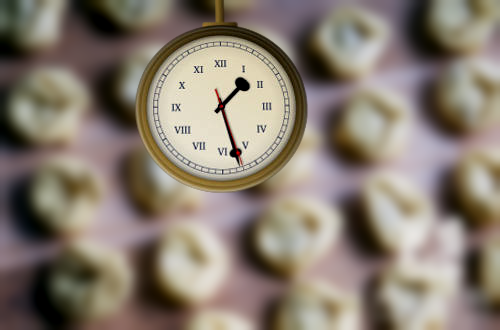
{"hour": 1, "minute": 27, "second": 27}
